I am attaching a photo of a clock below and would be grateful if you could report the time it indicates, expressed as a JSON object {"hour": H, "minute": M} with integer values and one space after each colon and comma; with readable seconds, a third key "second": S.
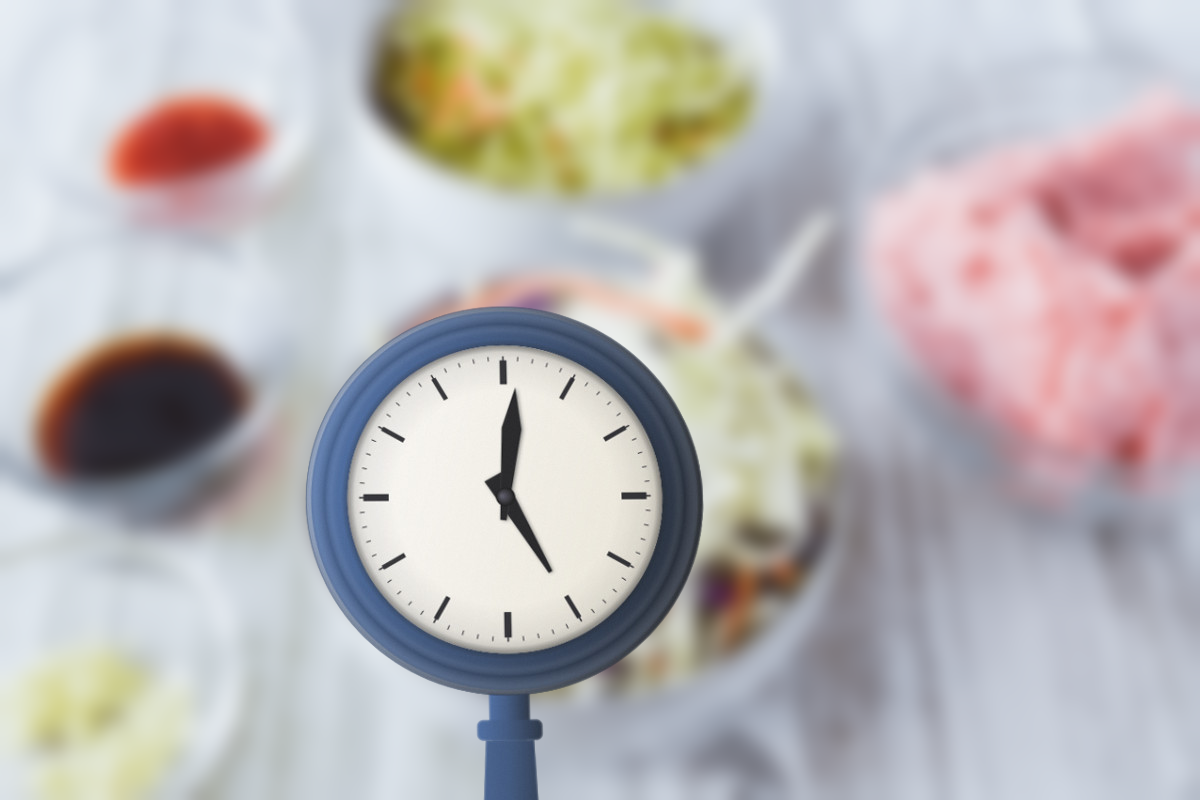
{"hour": 5, "minute": 1}
